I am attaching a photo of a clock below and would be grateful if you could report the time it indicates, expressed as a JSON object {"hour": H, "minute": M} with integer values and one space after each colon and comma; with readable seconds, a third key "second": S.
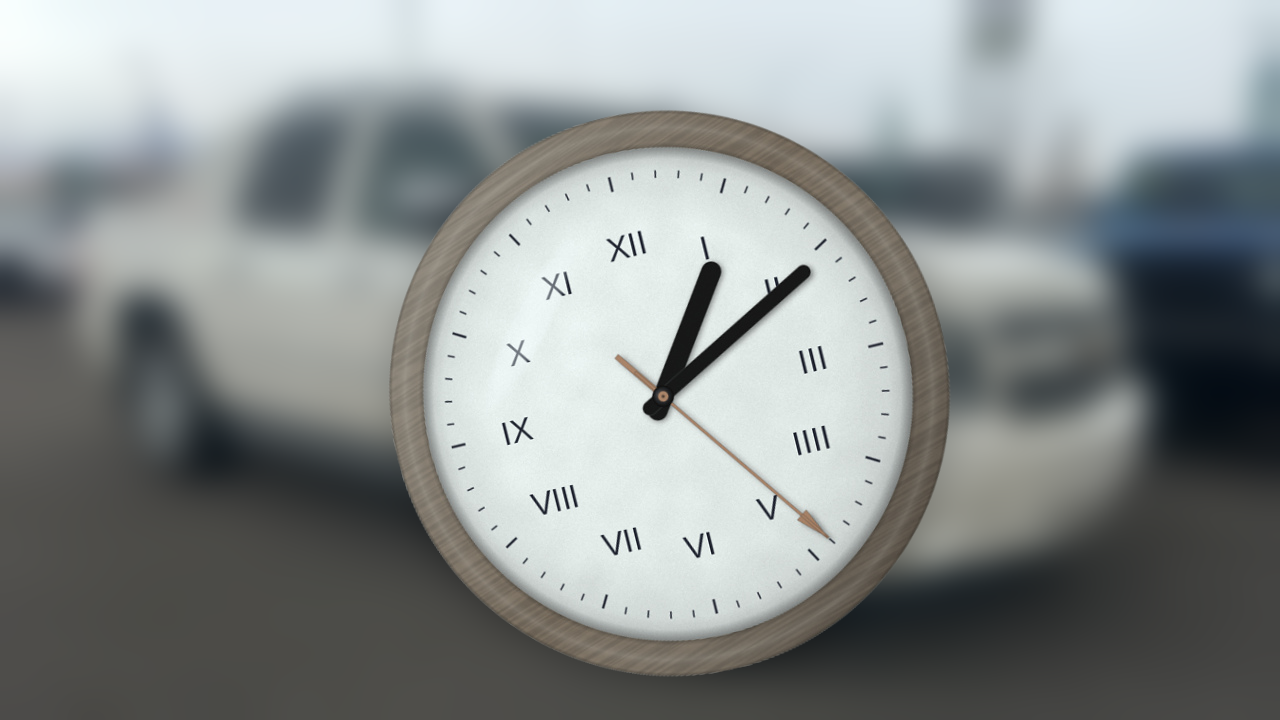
{"hour": 1, "minute": 10, "second": 24}
